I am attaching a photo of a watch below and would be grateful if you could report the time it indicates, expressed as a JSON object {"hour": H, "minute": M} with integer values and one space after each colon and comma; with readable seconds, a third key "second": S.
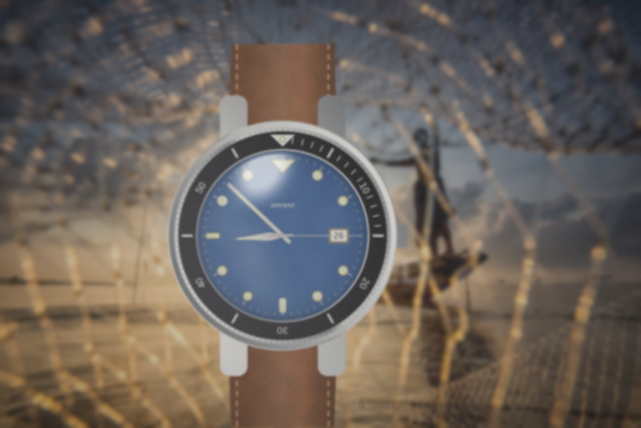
{"hour": 8, "minute": 52, "second": 15}
